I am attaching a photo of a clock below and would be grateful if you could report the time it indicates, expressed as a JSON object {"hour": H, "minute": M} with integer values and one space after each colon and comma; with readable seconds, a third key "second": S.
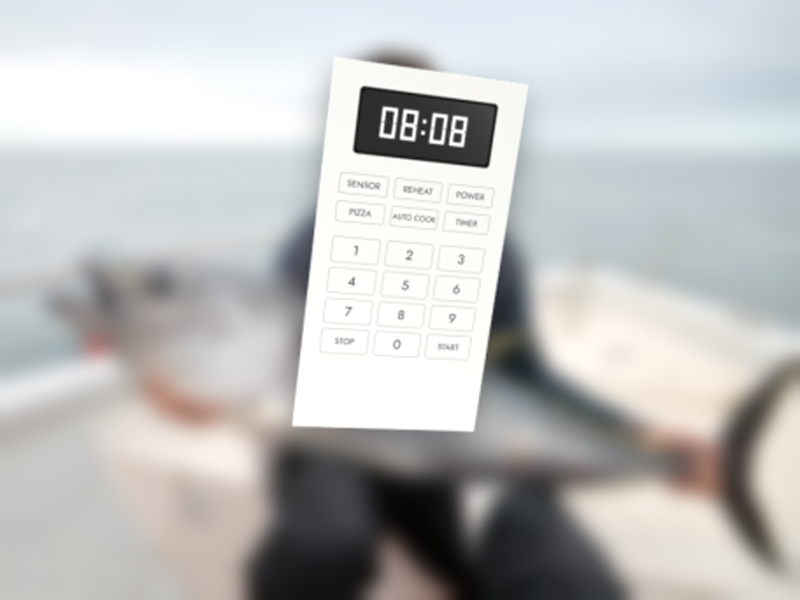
{"hour": 8, "minute": 8}
